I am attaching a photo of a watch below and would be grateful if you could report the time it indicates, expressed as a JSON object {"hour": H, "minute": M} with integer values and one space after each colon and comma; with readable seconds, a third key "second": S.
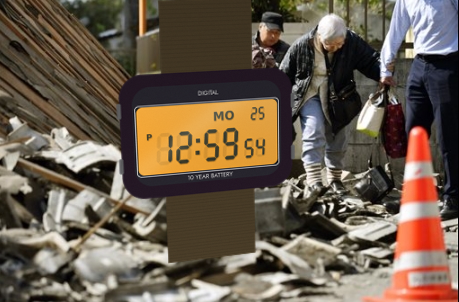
{"hour": 12, "minute": 59, "second": 54}
